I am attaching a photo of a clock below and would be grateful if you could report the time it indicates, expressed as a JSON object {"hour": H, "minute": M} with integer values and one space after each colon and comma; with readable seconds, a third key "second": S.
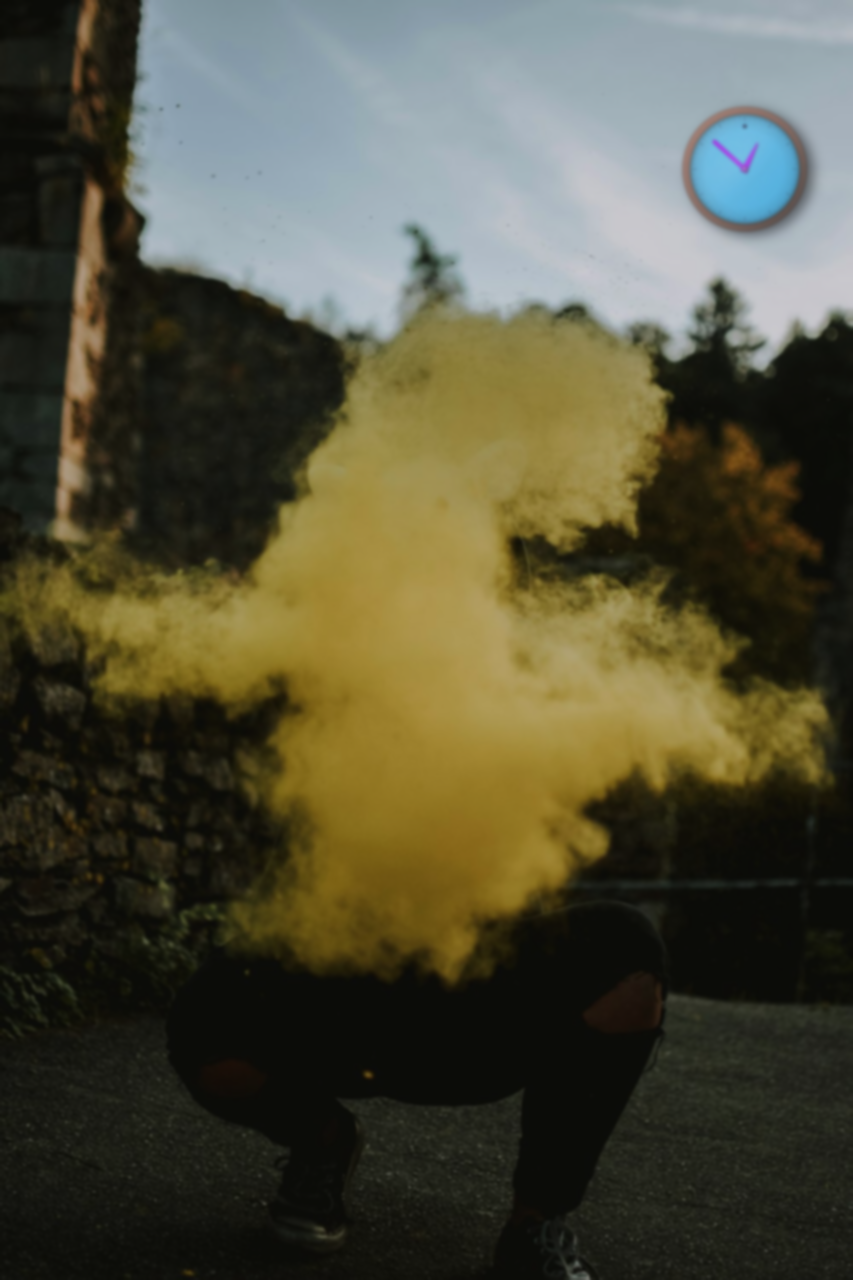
{"hour": 12, "minute": 52}
